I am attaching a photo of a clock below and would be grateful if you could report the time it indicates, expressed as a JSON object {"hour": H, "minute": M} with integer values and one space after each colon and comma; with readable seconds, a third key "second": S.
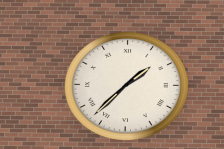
{"hour": 1, "minute": 37}
